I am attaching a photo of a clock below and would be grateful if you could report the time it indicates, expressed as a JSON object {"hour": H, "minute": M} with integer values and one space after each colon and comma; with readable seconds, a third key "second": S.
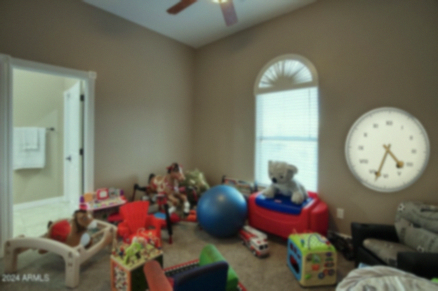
{"hour": 4, "minute": 33}
